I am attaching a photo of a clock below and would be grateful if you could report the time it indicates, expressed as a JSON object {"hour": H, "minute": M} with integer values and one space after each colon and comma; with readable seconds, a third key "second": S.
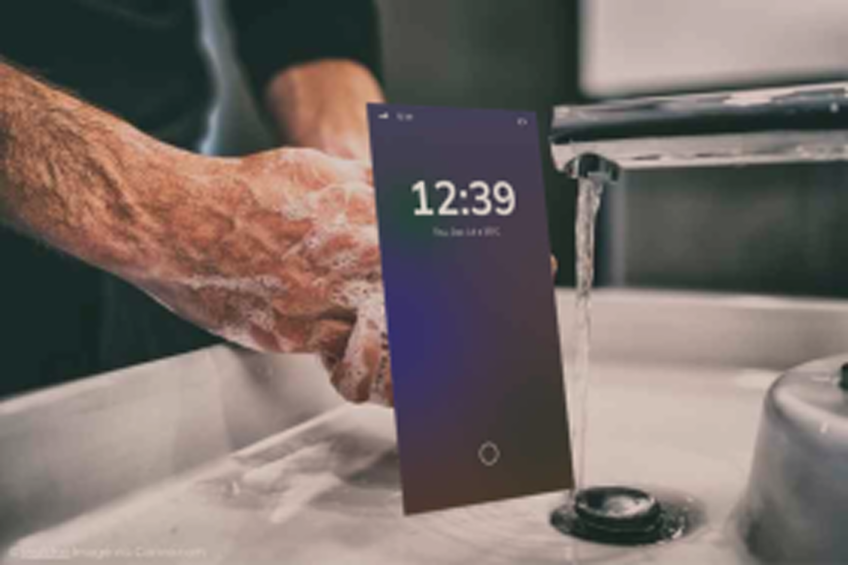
{"hour": 12, "minute": 39}
